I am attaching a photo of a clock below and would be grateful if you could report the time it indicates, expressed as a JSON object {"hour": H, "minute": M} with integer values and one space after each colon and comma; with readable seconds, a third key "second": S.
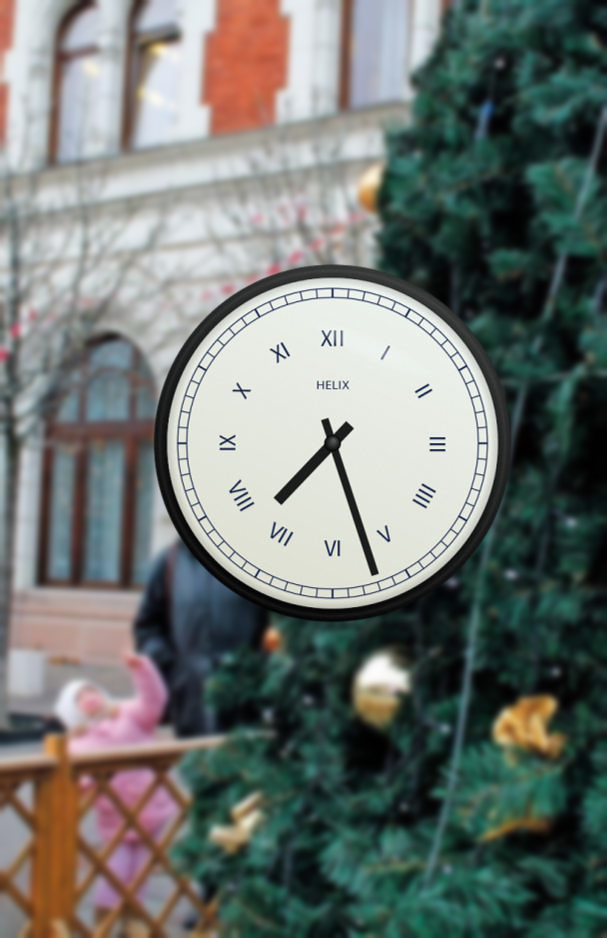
{"hour": 7, "minute": 27}
